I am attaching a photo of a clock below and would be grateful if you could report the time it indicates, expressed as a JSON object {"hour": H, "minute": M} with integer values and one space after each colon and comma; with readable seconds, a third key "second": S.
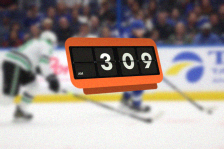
{"hour": 3, "minute": 9}
